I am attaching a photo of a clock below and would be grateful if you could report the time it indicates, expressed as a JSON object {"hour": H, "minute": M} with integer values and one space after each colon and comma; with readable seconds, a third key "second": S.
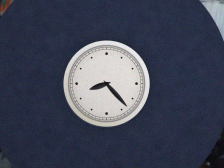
{"hour": 8, "minute": 23}
